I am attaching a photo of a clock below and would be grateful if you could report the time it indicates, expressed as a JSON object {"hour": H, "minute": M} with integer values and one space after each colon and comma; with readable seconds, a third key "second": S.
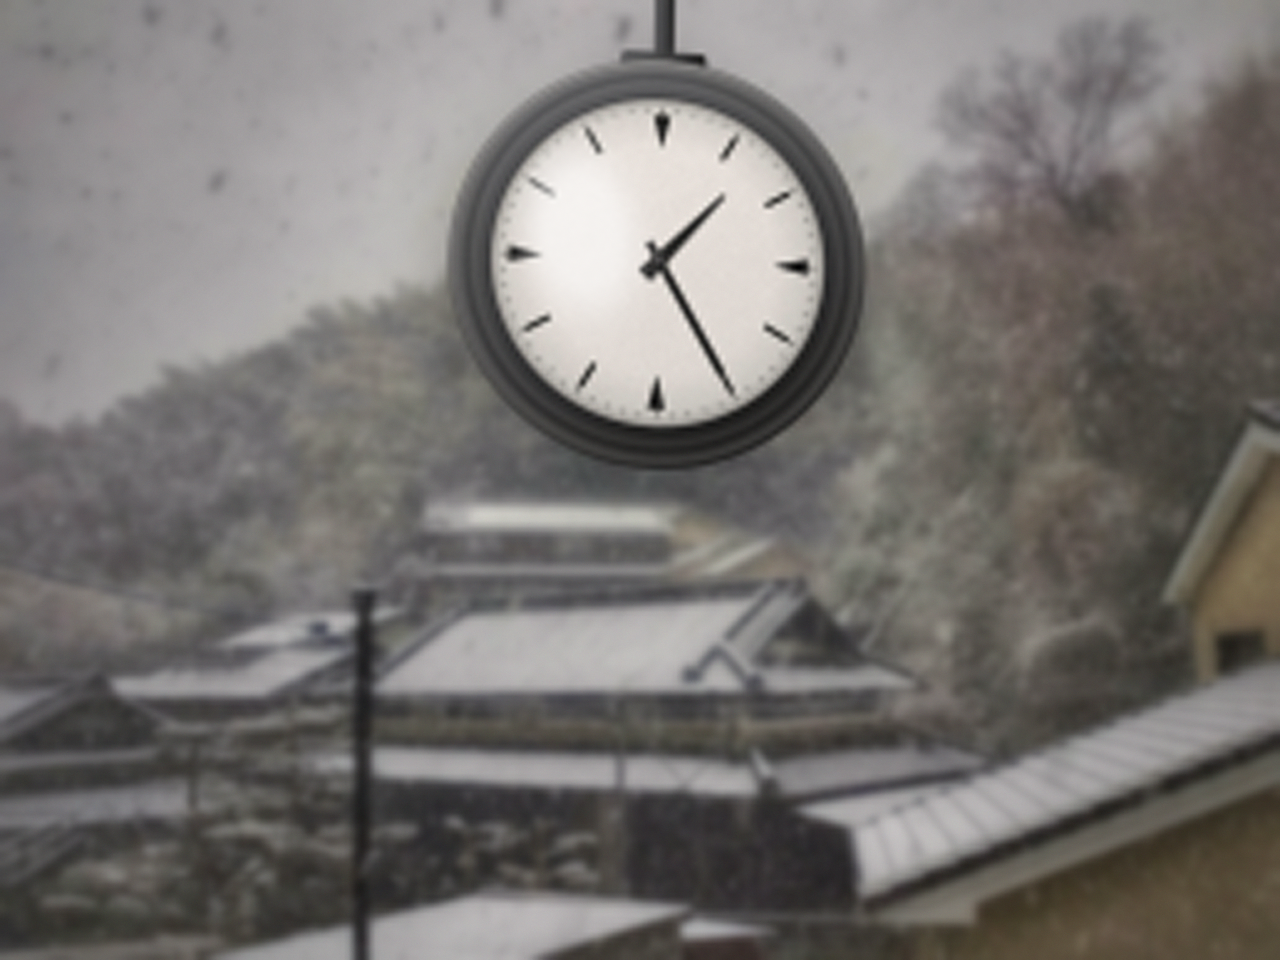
{"hour": 1, "minute": 25}
